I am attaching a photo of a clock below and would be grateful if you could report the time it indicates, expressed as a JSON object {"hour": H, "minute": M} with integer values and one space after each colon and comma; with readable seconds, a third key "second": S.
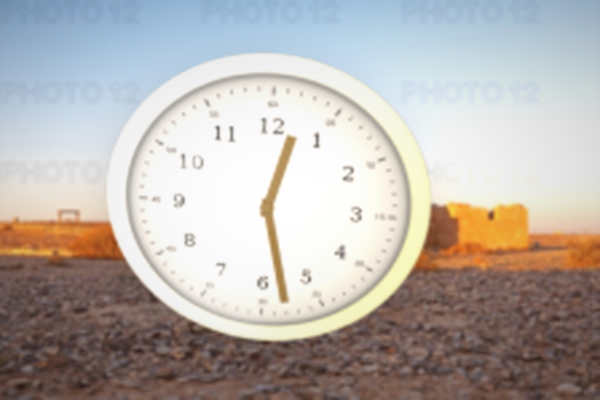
{"hour": 12, "minute": 28}
